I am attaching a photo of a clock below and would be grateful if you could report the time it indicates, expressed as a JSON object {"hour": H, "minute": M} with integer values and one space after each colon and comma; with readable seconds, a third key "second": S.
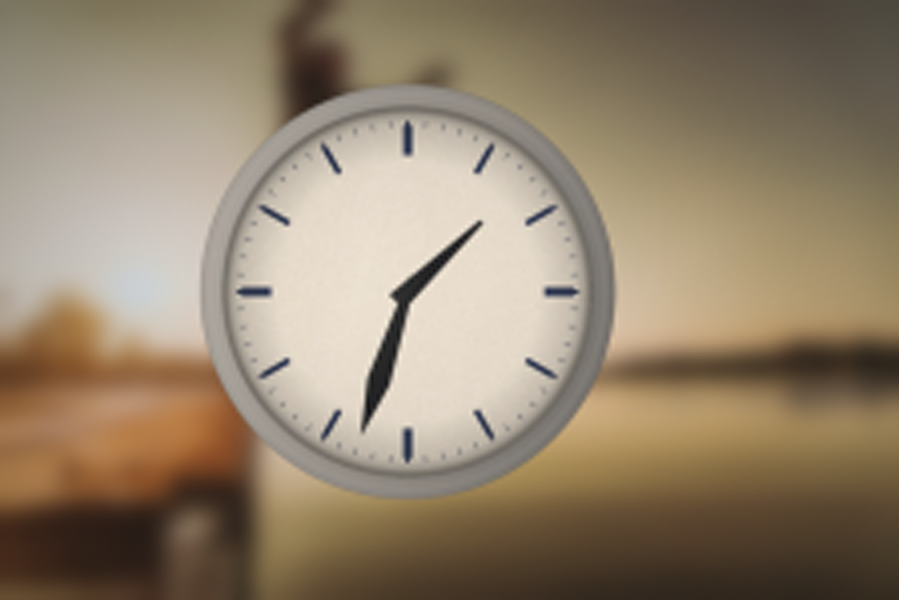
{"hour": 1, "minute": 33}
